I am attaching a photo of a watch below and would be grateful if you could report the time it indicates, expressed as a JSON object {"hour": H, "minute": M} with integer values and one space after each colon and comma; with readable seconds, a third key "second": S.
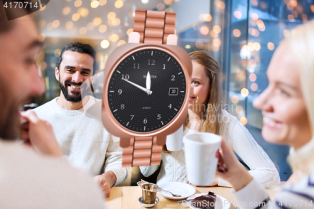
{"hour": 11, "minute": 49}
